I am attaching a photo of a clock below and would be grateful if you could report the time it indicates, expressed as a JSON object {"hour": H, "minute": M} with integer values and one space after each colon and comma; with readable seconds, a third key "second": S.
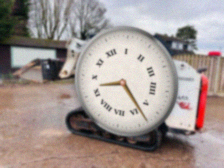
{"hour": 9, "minute": 28}
